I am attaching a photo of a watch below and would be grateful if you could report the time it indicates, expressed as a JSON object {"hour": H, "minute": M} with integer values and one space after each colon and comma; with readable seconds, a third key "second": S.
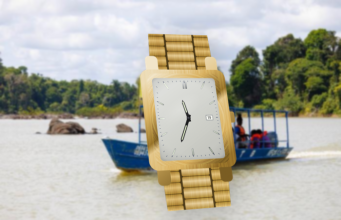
{"hour": 11, "minute": 34}
